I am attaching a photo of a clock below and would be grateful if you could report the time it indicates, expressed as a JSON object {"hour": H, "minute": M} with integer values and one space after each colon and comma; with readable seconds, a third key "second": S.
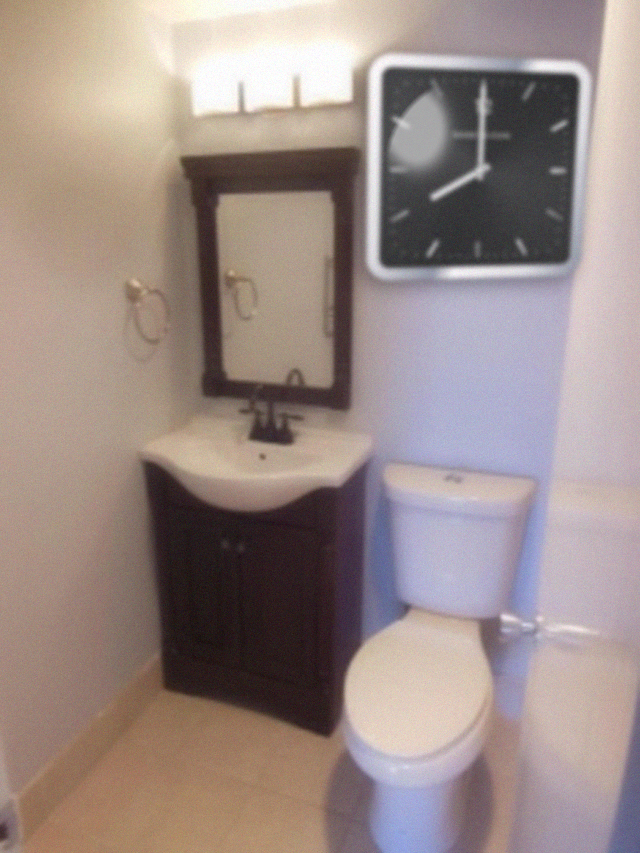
{"hour": 8, "minute": 0}
